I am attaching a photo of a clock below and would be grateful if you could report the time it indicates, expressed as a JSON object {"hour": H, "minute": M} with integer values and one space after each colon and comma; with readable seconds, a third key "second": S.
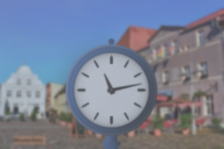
{"hour": 11, "minute": 13}
